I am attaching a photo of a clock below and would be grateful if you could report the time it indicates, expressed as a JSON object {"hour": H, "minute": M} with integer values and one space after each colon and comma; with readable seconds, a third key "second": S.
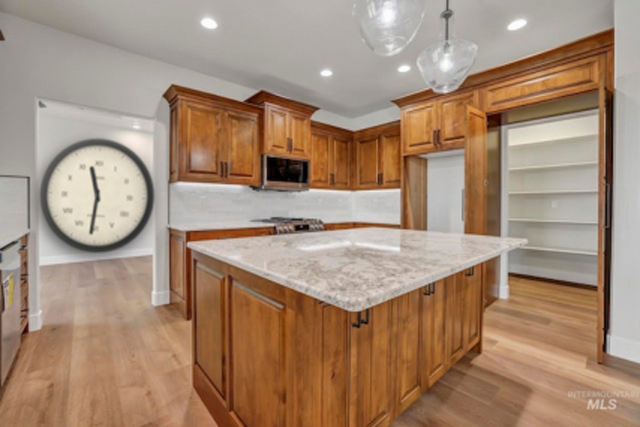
{"hour": 11, "minute": 31}
